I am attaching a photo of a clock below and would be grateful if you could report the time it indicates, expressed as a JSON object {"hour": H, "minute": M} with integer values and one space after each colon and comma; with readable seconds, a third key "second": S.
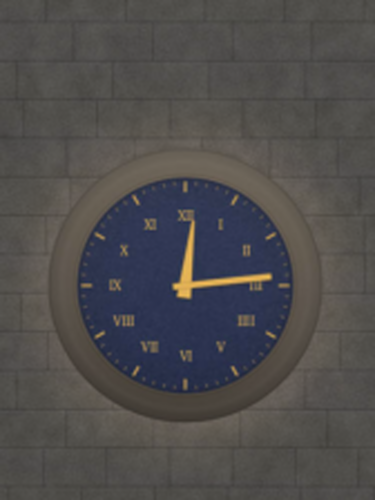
{"hour": 12, "minute": 14}
